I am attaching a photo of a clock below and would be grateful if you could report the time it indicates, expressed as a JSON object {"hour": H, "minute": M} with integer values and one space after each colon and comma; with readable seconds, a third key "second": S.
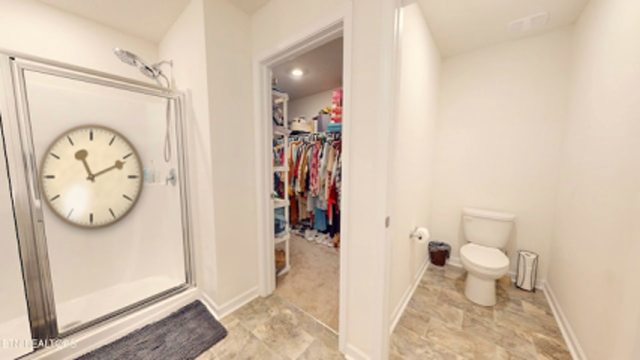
{"hour": 11, "minute": 11}
